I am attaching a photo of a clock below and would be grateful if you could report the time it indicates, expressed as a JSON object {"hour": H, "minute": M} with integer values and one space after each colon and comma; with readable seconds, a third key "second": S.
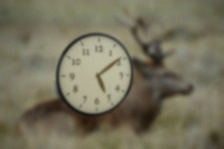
{"hour": 5, "minute": 9}
